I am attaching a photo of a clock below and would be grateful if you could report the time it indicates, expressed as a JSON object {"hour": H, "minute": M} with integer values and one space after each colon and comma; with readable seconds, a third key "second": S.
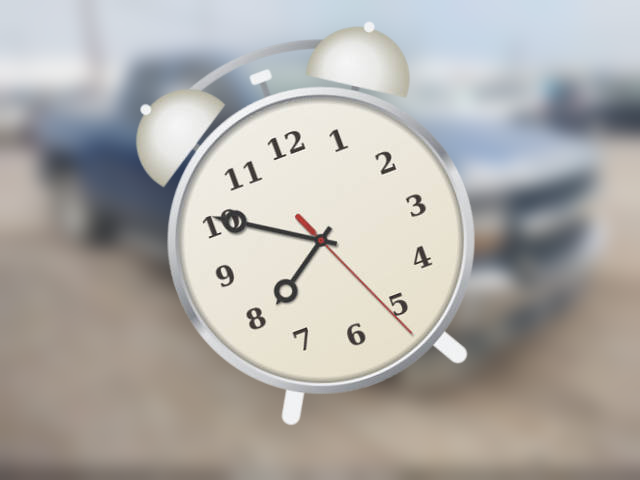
{"hour": 7, "minute": 50, "second": 26}
